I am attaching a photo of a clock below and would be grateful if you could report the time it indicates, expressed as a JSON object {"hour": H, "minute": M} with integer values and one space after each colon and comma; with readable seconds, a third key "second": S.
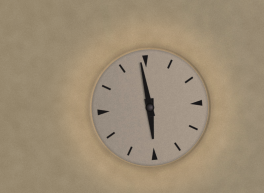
{"hour": 5, "minute": 59}
